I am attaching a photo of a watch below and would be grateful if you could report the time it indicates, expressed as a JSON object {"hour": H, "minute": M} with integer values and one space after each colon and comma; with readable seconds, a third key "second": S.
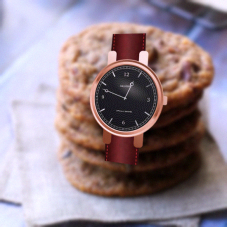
{"hour": 12, "minute": 48}
